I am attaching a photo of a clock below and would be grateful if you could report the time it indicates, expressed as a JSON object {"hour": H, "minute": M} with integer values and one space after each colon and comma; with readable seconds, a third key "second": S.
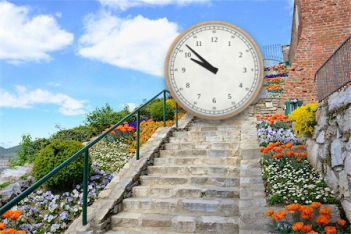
{"hour": 9, "minute": 52}
